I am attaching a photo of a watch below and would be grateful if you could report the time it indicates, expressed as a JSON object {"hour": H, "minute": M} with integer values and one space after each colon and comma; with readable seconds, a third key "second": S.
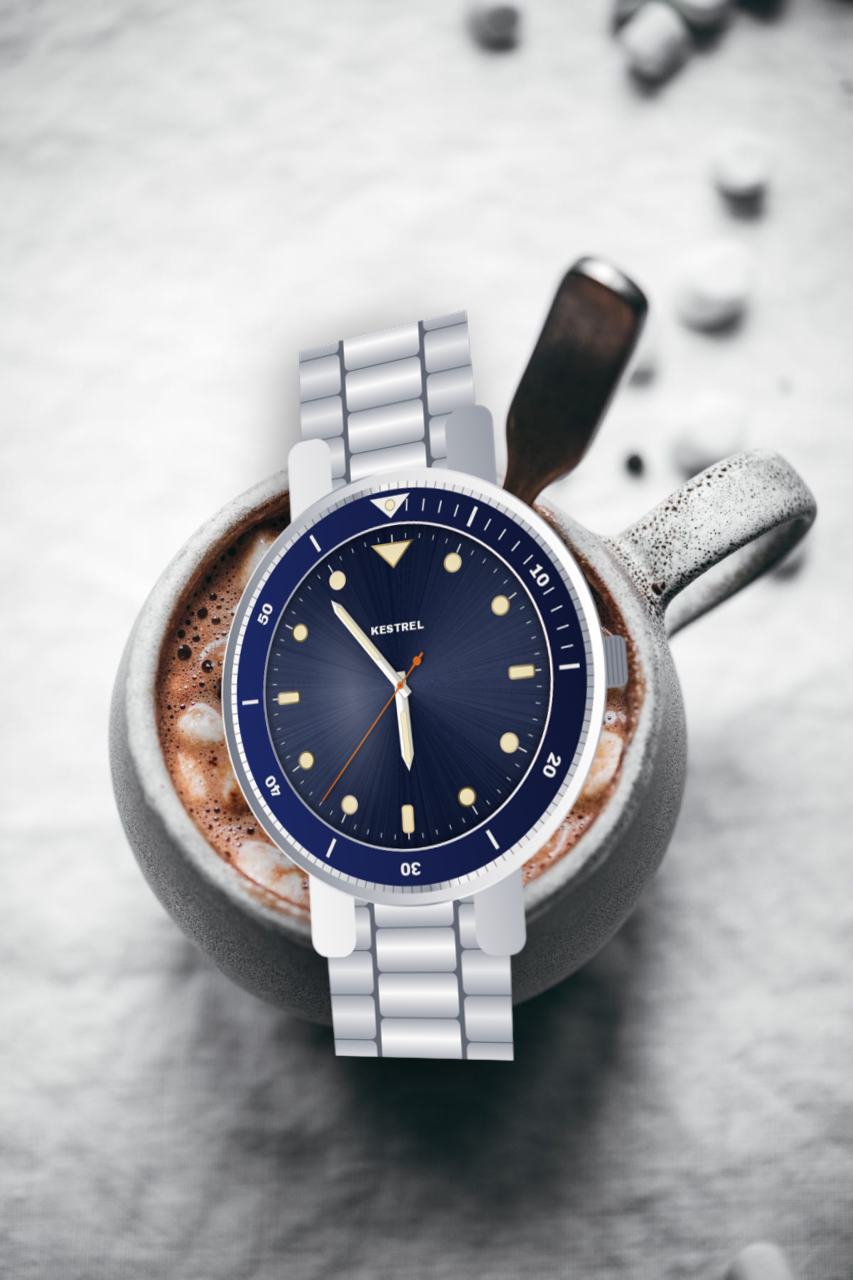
{"hour": 5, "minute": 53, "second": 37}
